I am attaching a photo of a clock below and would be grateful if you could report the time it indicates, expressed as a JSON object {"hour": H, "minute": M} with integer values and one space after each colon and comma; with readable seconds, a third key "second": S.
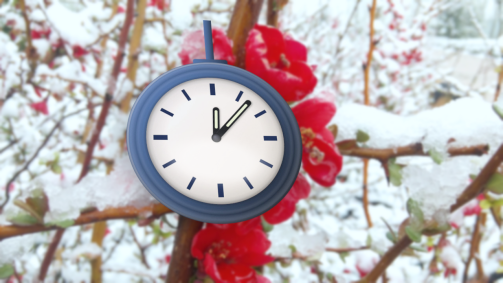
{"hour": 12, "minute": 7}
